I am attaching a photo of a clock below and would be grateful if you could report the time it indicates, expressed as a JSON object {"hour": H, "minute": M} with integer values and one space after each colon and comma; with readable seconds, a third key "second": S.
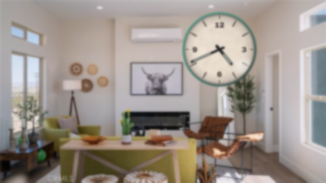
{"hour": 4, "minute": 41}
